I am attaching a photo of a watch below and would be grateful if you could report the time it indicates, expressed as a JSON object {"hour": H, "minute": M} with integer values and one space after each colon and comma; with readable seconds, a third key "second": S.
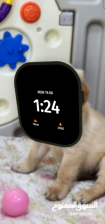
{"hour": 1, "minute": 24}
